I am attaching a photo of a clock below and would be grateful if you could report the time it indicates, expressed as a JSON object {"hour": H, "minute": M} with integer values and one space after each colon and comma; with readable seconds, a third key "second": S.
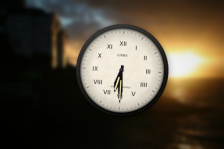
{"hour": 6, "minute": 30}
